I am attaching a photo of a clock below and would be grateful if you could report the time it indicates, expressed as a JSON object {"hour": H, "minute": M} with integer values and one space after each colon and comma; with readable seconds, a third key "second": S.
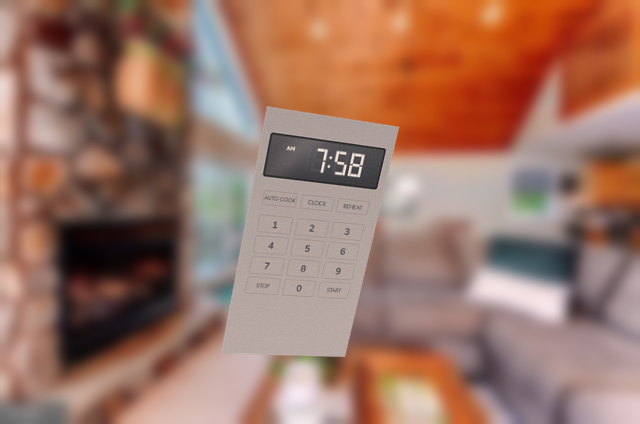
{"hour": 7, "minute": 58}
